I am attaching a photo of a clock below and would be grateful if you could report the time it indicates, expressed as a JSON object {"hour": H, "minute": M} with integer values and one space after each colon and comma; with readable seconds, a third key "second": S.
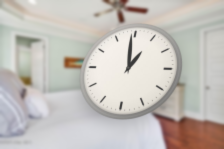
{"hour": 12, "minute": 59}
